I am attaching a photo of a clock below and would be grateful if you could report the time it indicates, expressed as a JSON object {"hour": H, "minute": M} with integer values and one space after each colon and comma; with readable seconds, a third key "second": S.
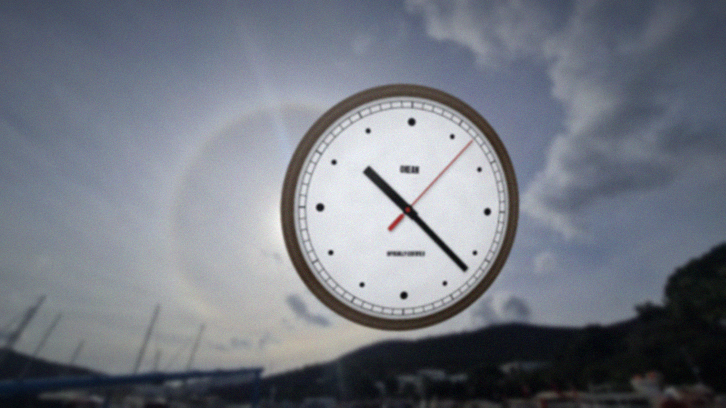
{"hour": 10, "minute": 22, "second": 7}
